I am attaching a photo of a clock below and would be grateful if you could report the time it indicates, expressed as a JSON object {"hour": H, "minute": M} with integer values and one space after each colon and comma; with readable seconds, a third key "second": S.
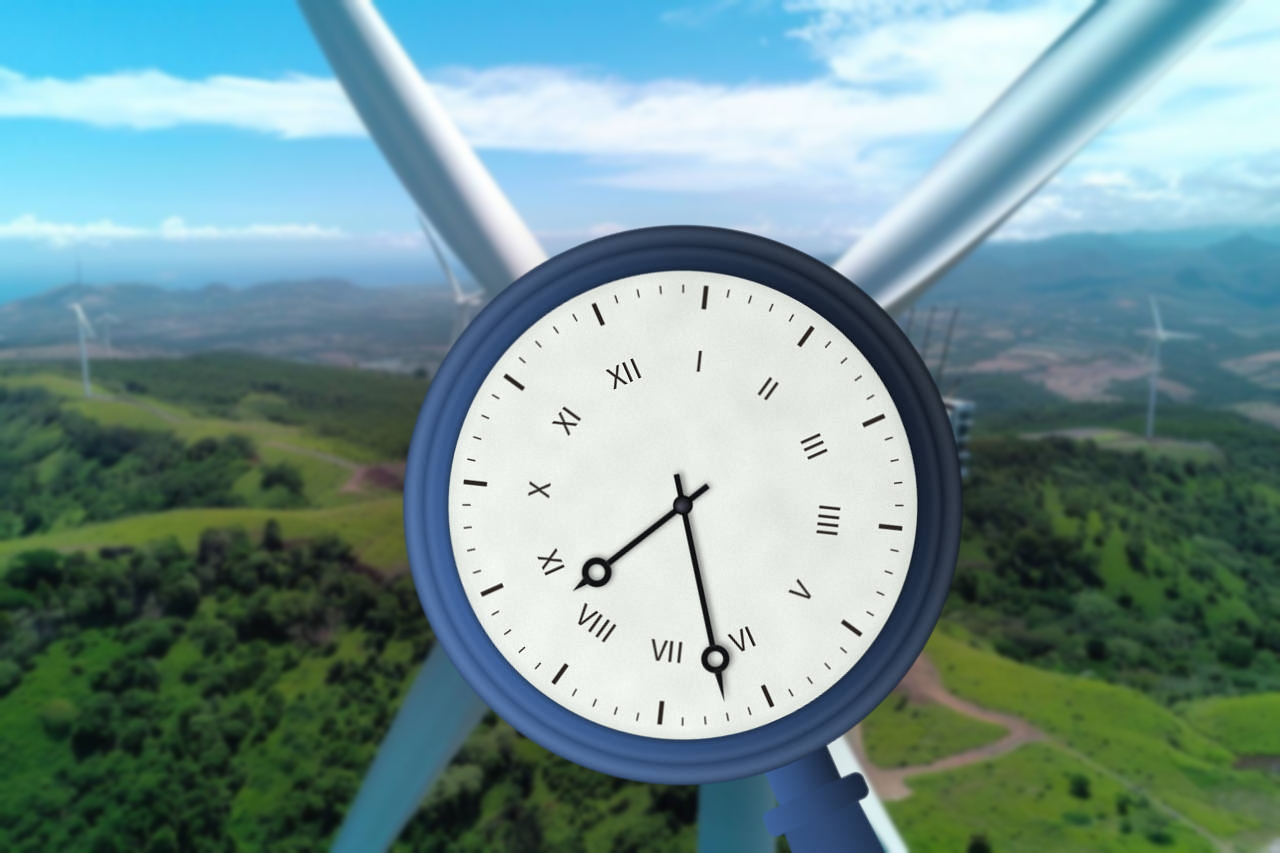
{"hour": 8, "minute": 32}
